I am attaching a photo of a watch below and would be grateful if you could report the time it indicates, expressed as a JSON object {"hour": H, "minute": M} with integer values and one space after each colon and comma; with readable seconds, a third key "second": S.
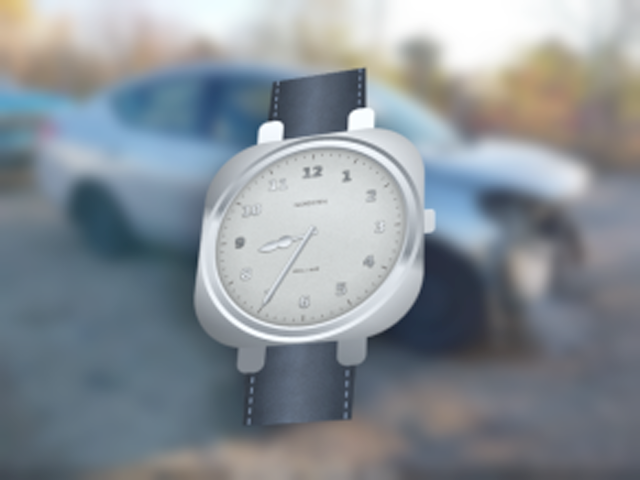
{"hour": 8, "minute": 35}
